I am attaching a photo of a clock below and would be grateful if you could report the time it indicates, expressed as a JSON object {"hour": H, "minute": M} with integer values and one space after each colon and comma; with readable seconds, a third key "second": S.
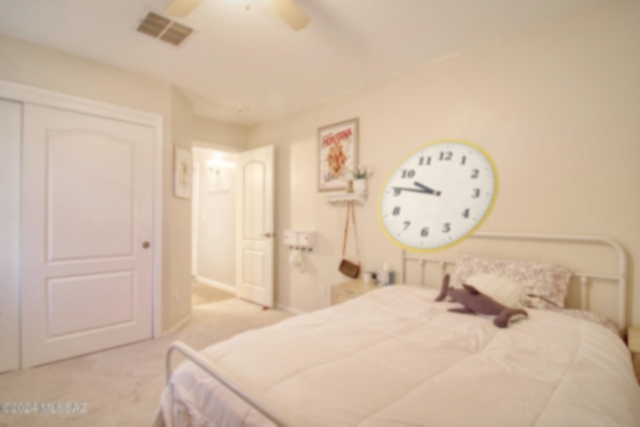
{"hour": 9, "minute": 46}
